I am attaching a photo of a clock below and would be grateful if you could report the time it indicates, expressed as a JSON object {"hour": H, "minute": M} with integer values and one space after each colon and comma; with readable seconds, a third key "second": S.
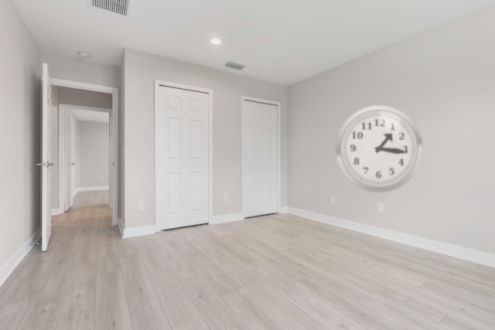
{"hour": 1, "minute": 16}
